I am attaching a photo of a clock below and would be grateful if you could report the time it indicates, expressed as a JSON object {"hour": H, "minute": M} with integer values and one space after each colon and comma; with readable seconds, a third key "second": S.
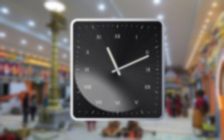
{"hour": 11, "minute": 11}
